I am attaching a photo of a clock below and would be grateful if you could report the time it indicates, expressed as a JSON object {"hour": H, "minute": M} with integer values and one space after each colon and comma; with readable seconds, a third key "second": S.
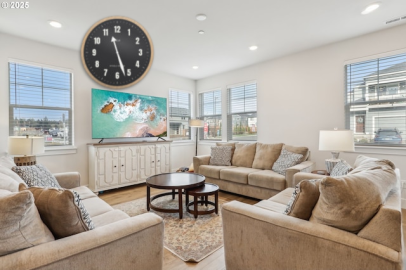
{"hour": 11, "minute": 27}
